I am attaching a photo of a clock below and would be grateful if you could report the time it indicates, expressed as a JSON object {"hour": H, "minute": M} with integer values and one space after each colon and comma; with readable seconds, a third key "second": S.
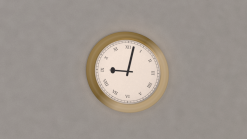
{"hour": 9, "minute": 2}
